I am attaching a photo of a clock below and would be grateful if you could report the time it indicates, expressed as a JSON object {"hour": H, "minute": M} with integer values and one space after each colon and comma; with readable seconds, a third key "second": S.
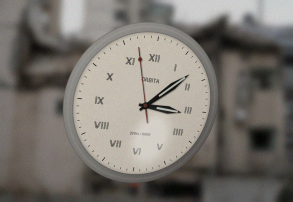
{"hour": 3, "minute": 7, "second": 57}
